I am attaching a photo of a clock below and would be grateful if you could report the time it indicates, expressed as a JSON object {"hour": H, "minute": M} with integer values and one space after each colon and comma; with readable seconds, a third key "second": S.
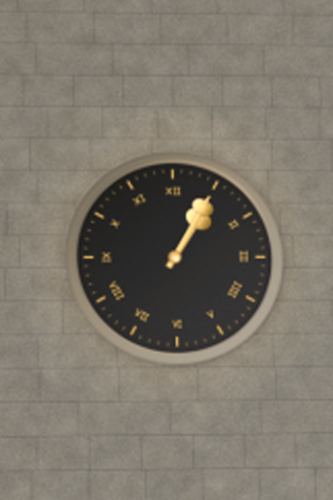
{"hour": 1, "minute": 5}
